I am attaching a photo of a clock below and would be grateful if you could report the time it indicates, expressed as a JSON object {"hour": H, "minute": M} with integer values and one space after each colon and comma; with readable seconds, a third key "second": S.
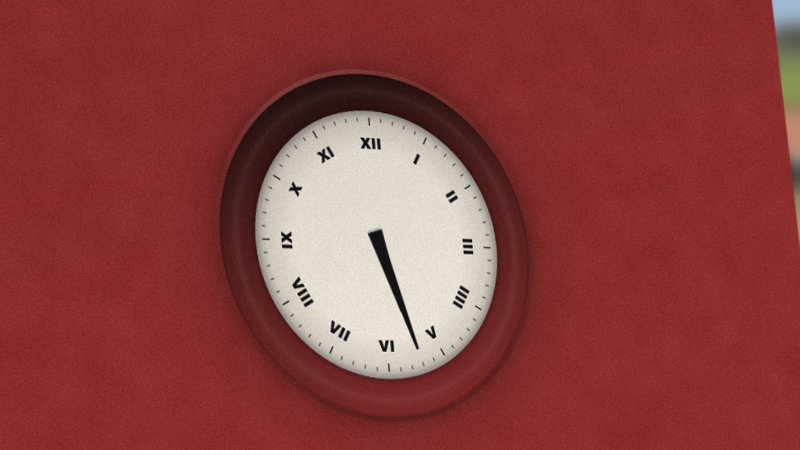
{"hour": 5, "minute": 27}
